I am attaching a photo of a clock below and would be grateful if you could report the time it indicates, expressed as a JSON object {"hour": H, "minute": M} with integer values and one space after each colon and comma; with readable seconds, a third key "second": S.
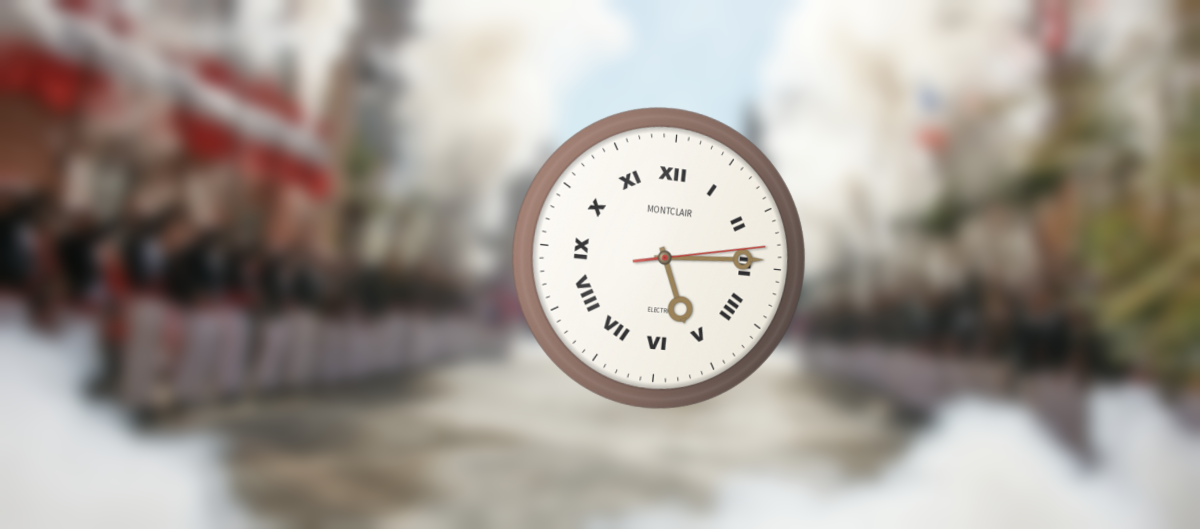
{"hour": 5, "minute": 14, "second": 13}
